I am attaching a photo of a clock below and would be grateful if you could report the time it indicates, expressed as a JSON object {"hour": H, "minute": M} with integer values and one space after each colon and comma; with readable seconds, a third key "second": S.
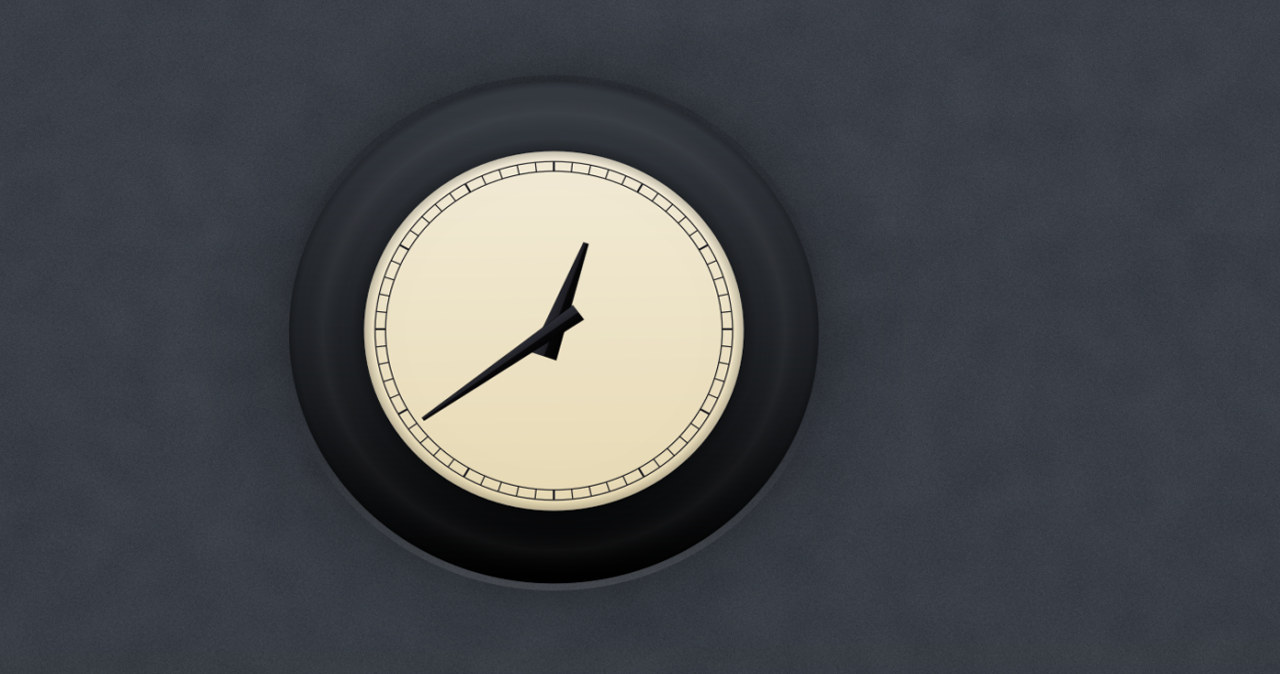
{"hour": 12, "minute": 39}
